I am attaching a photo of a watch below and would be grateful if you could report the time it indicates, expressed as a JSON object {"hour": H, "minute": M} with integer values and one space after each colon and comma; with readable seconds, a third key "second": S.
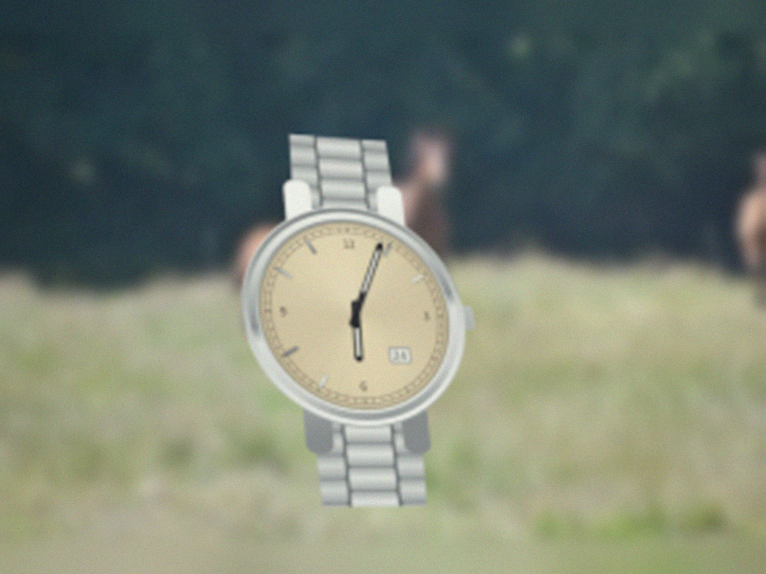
{"hour": 6, "minute": 4}
